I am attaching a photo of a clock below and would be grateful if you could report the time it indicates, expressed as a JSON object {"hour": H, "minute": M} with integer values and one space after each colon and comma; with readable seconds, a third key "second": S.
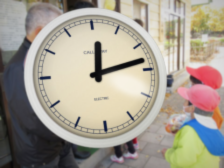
{"hour": 12, "minute": 13}
